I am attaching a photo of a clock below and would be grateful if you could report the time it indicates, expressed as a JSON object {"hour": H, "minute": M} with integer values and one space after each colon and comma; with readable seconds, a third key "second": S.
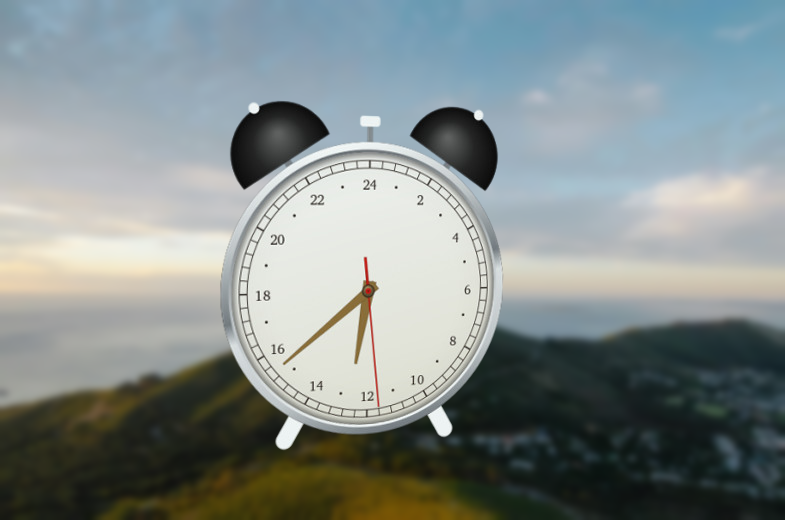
{"hour": 12, "minute": 38, "second": 29}
